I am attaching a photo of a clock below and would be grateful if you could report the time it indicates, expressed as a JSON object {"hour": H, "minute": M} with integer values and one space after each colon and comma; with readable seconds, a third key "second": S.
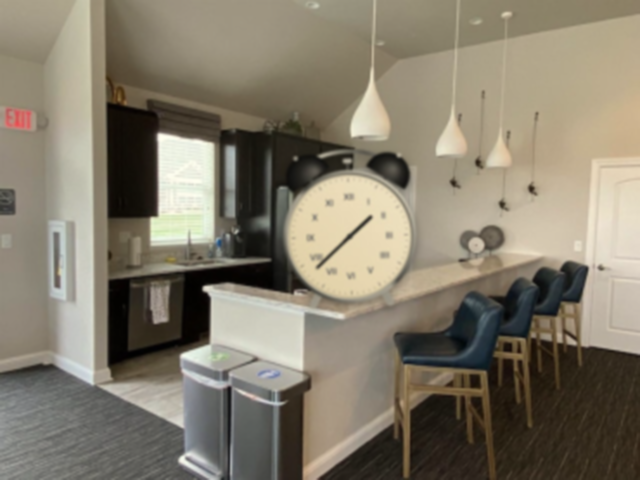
{"hour": 1, "minute": 38}
